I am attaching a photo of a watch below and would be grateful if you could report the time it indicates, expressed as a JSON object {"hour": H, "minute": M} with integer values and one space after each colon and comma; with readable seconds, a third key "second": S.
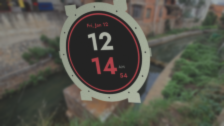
{"hour": 12, "minute": 14}
